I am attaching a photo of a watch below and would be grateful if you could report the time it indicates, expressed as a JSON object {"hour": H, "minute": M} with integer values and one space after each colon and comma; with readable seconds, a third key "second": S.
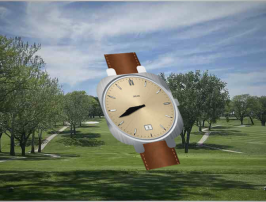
{"hour": 8, "minute": 42}
